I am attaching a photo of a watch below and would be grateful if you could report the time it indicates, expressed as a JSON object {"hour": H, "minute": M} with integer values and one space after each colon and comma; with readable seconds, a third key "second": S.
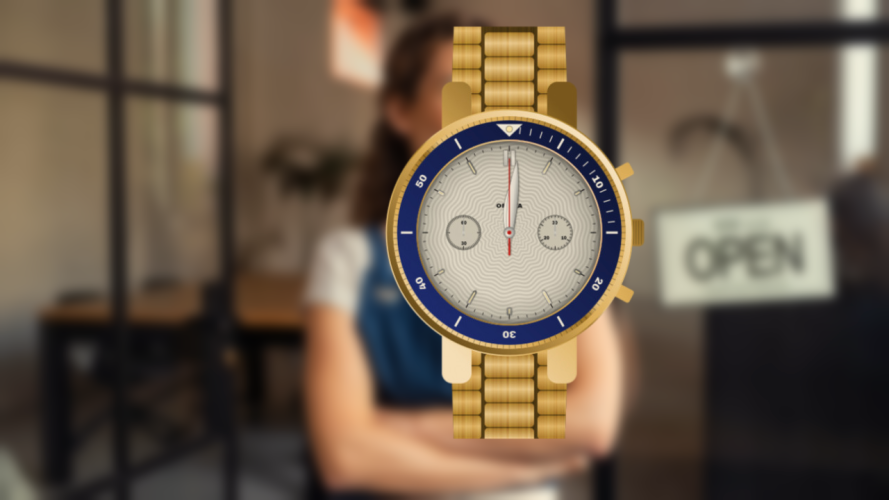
{"hour": 12, "minute": 1}
